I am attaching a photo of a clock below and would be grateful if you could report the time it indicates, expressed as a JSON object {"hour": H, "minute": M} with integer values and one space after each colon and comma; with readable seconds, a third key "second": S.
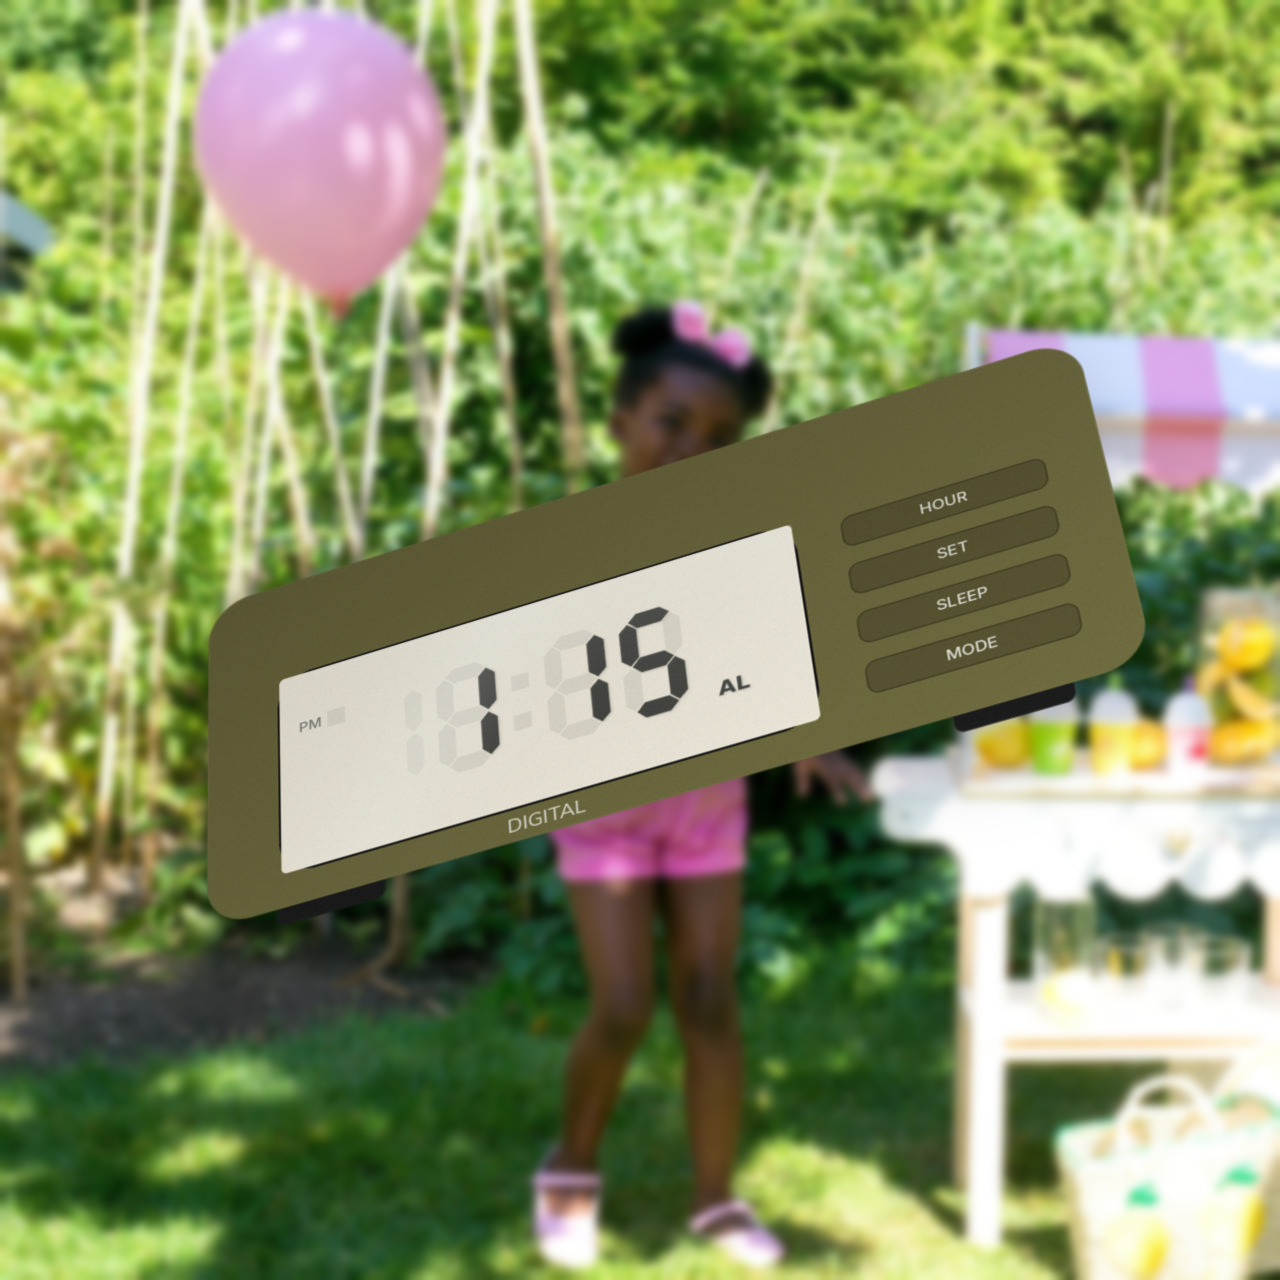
{"hour": 1, "minute": 15}
